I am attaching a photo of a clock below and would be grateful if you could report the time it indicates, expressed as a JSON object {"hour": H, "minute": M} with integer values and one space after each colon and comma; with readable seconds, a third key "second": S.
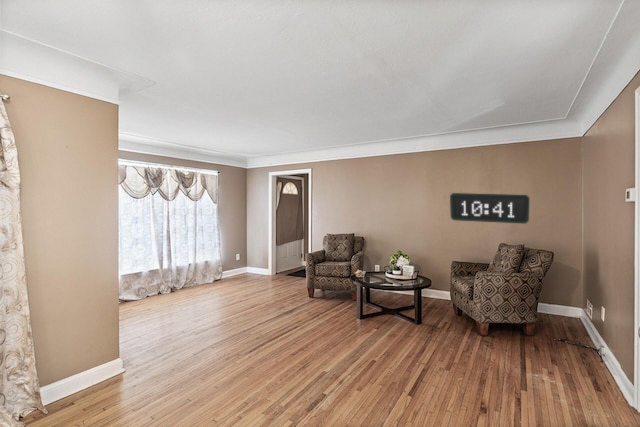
{"hour": 10, "minute": 41}
